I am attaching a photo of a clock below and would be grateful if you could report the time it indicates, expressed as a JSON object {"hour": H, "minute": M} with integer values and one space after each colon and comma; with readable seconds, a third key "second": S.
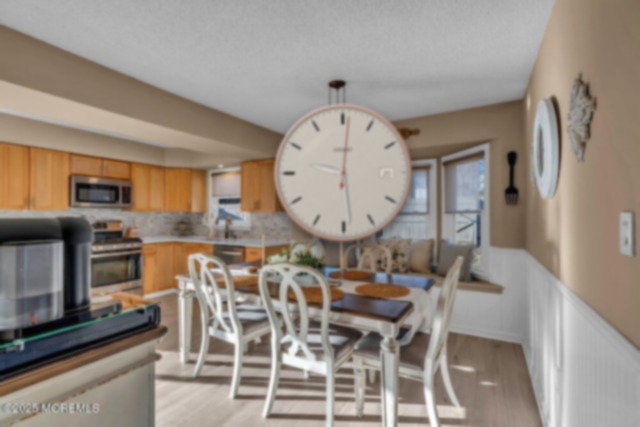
{"hour": 9, "minute": 29, "second": 1}
